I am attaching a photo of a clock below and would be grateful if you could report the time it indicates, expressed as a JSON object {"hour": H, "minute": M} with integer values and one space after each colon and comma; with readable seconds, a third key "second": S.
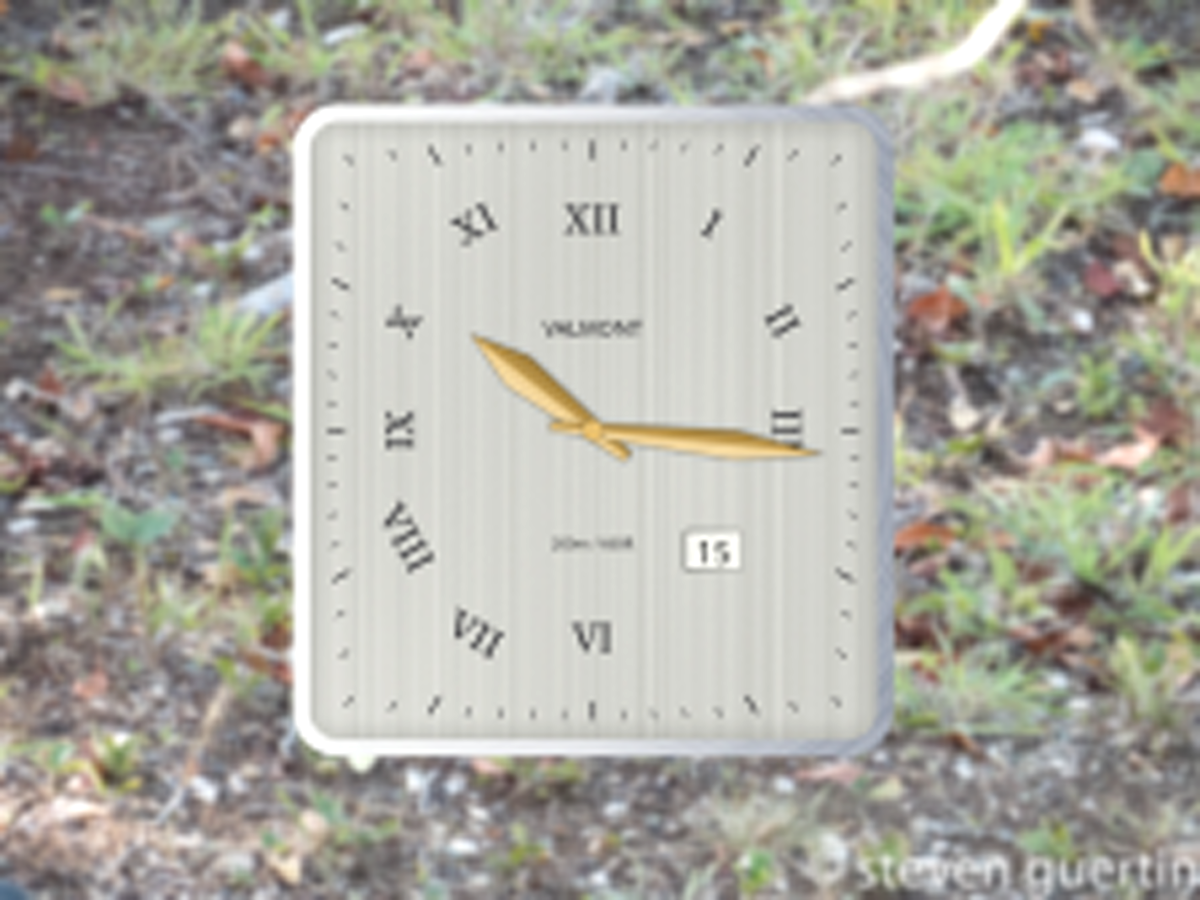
{"hour": 10, "minute": 16}
